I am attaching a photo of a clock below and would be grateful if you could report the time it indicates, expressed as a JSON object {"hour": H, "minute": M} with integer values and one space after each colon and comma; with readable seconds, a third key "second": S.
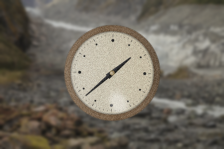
{"hour": 1, "minute": 38}
